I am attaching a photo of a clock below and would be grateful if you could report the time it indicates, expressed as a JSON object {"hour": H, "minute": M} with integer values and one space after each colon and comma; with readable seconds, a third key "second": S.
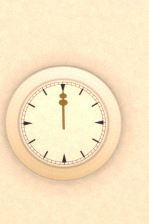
{"hour": 12, "minute": 0}
